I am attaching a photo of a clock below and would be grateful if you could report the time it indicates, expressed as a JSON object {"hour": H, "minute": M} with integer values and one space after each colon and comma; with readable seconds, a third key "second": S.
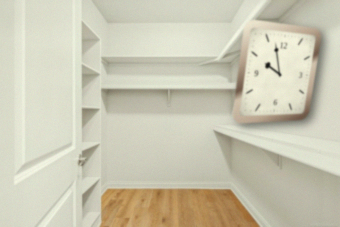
{"hour": 9, "minute": 57}
